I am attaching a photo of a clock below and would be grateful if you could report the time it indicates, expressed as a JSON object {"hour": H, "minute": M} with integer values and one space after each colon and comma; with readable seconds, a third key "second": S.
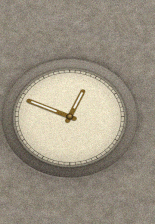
{"hour": 12, "minute": 49}
